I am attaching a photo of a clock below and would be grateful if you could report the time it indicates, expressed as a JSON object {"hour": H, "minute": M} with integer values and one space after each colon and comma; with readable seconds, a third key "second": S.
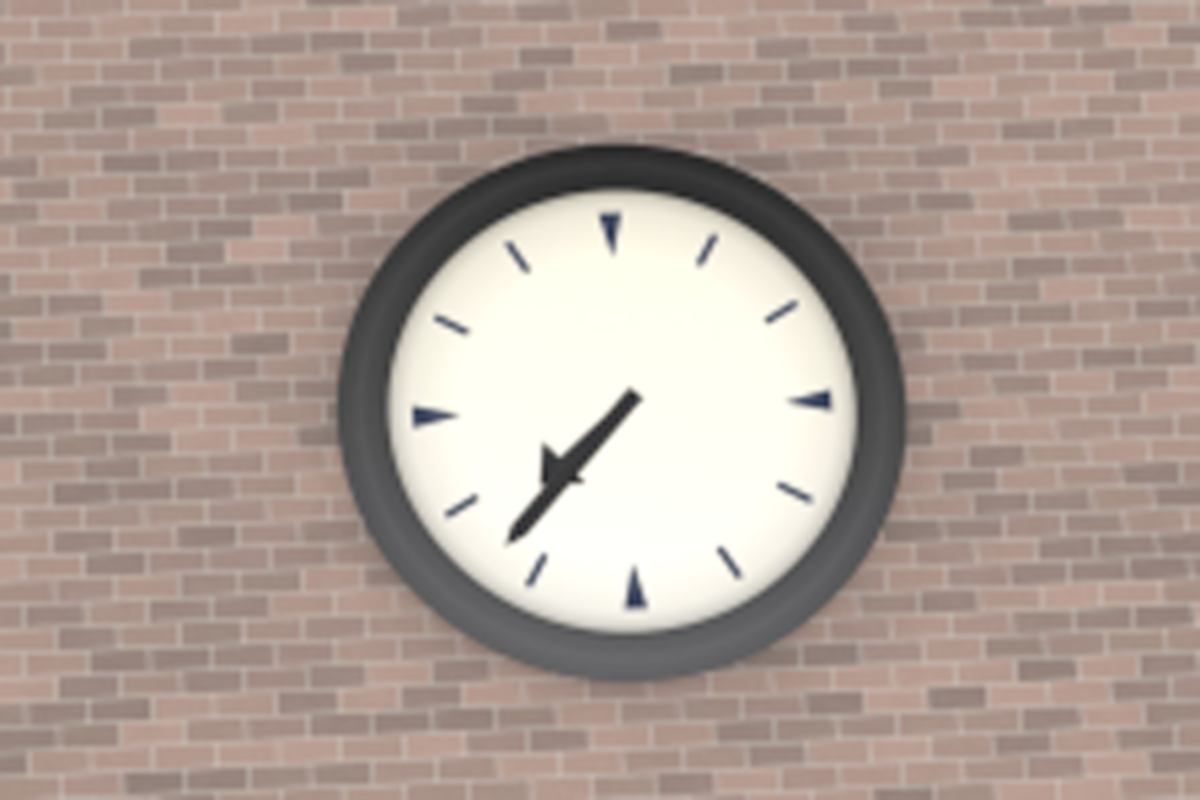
{"hour": 7, "minute": 37}
